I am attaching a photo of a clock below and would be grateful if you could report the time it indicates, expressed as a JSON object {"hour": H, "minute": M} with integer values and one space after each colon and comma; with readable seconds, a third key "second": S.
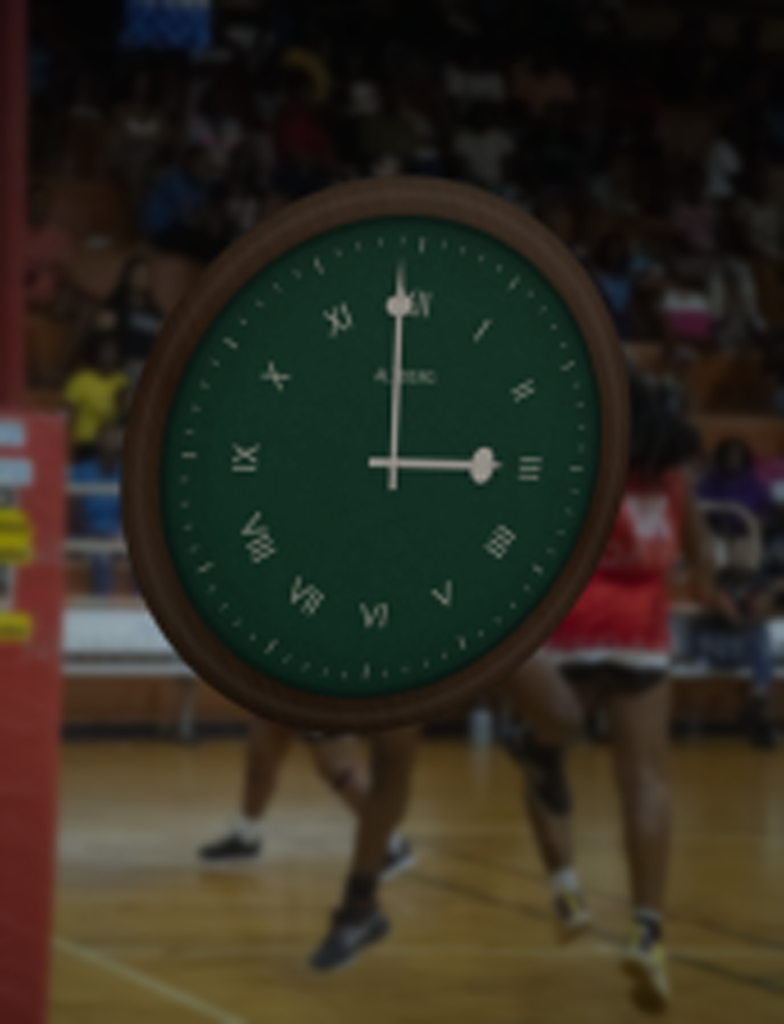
{"hour": 2, "minute": 59}
